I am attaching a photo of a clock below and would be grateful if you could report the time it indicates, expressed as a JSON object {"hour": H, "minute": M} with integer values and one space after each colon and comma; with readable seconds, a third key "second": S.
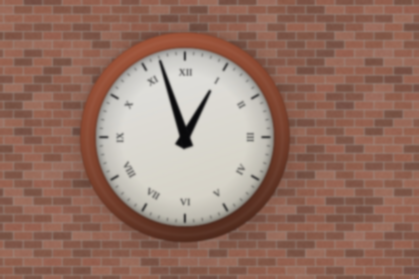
{"hour": 12, "minute": 57}
